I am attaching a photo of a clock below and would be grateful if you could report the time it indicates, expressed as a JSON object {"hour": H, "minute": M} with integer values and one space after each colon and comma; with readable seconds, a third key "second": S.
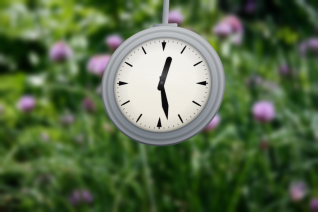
{"hour": 12, "minute": 28}
